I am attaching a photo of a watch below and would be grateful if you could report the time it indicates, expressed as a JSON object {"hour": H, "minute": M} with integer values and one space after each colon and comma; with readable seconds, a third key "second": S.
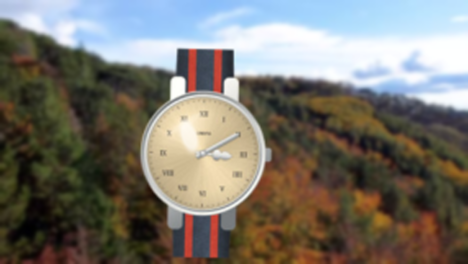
{"hour": 3, "minute": 10}
